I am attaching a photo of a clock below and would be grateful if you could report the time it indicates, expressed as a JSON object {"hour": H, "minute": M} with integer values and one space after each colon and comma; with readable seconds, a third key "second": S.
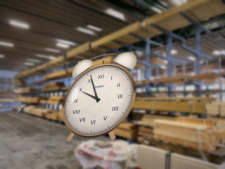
{"hour": 9, "minute": 56}
